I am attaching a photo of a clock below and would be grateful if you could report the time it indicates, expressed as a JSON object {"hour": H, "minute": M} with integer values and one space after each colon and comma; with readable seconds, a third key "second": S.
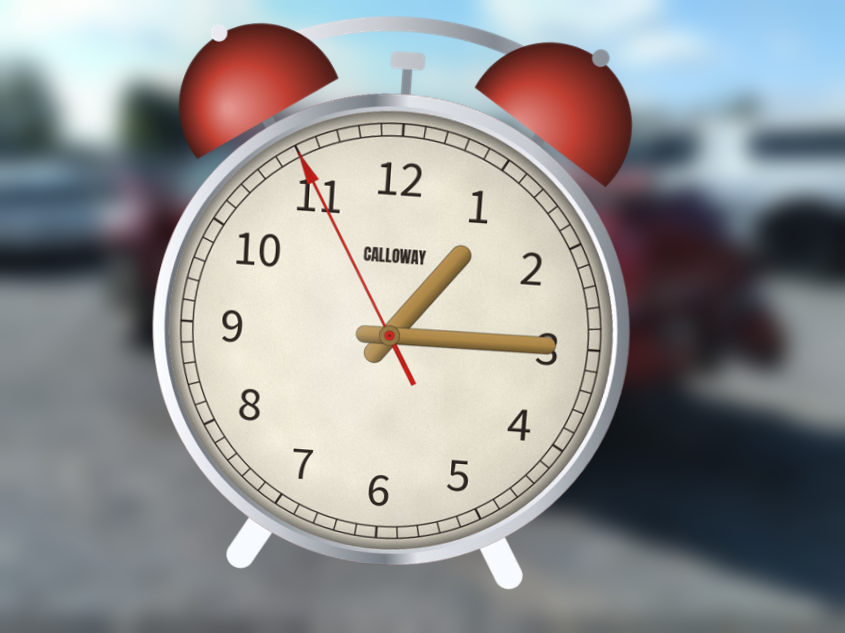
{"hour": 1, "minute": 14, "second": 55}
